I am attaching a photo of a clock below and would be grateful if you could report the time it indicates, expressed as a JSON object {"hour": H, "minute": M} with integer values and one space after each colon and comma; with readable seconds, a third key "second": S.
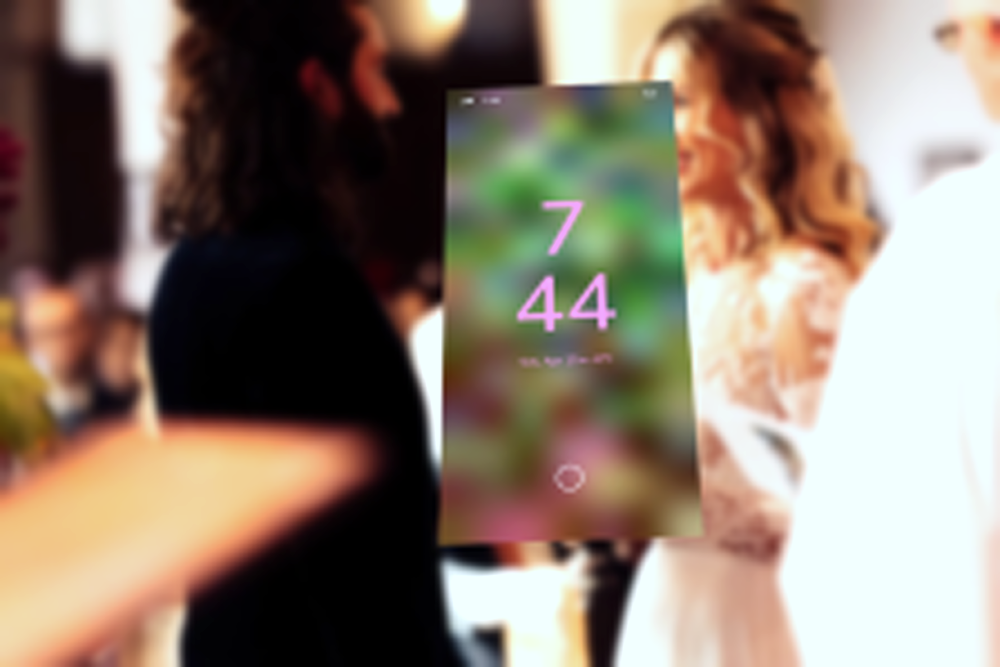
{"hour": 7, "minute": 44}
